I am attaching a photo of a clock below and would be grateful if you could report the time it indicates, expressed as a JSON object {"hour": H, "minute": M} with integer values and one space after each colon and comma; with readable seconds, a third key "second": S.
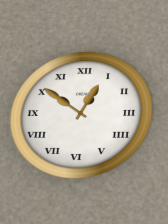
{"hour": 12, "minute": 51}
